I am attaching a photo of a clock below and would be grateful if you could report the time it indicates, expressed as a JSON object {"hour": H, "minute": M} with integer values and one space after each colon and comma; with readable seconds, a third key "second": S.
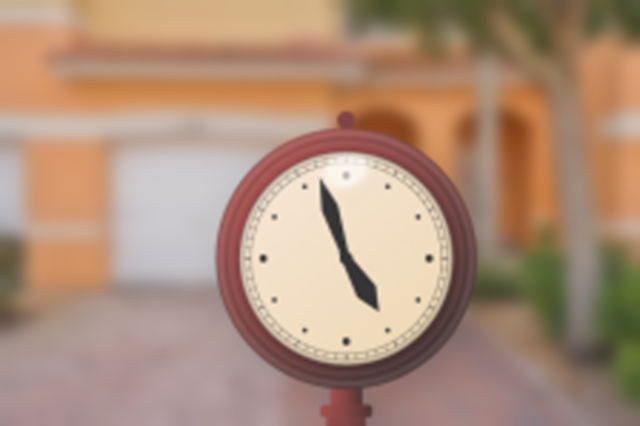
{"hour": 4, "minute": 57}
